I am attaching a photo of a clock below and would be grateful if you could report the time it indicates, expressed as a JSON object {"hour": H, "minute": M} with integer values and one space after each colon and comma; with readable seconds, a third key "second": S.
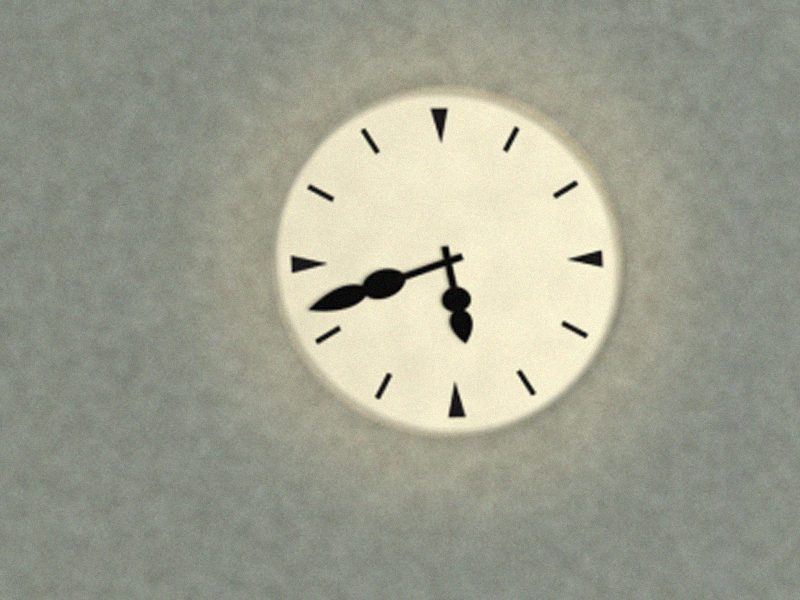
{"hour": 5, "minute": 42}
